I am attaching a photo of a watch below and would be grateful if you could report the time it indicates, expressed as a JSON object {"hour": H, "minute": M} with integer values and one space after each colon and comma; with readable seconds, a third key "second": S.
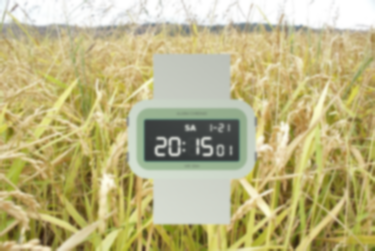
{"hour": 20, "minute": 15}
